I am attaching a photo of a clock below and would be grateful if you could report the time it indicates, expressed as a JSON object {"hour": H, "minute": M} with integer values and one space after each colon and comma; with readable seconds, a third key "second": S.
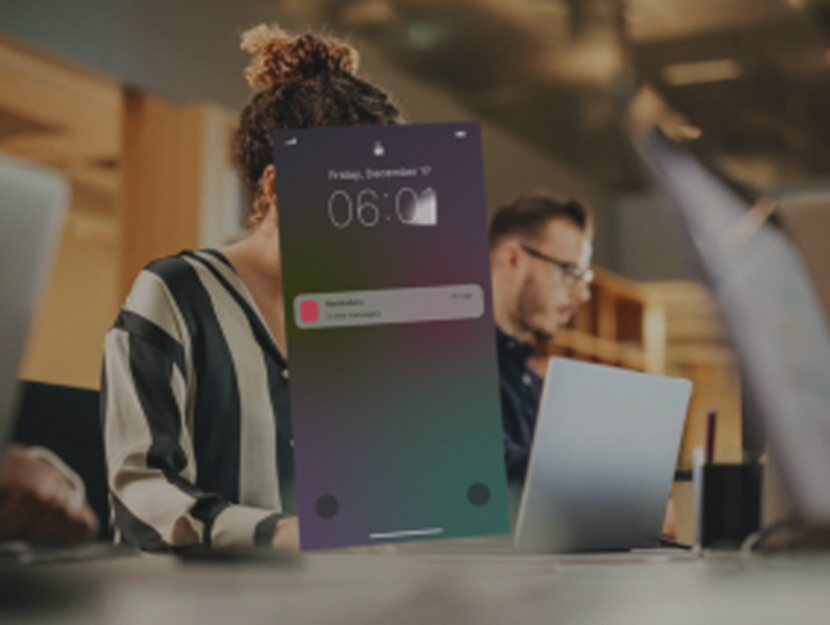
{"hour": 6, "minute": 1}
